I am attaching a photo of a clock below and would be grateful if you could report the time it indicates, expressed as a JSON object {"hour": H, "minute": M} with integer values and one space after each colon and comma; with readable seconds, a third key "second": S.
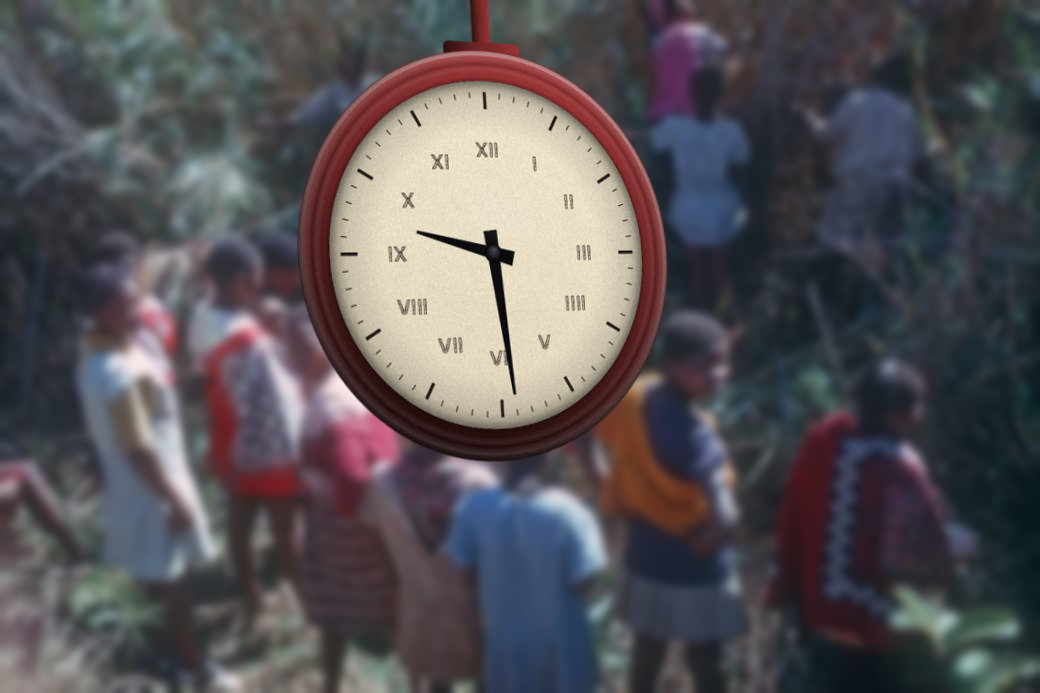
{"hour": 9, "minute": 29}
